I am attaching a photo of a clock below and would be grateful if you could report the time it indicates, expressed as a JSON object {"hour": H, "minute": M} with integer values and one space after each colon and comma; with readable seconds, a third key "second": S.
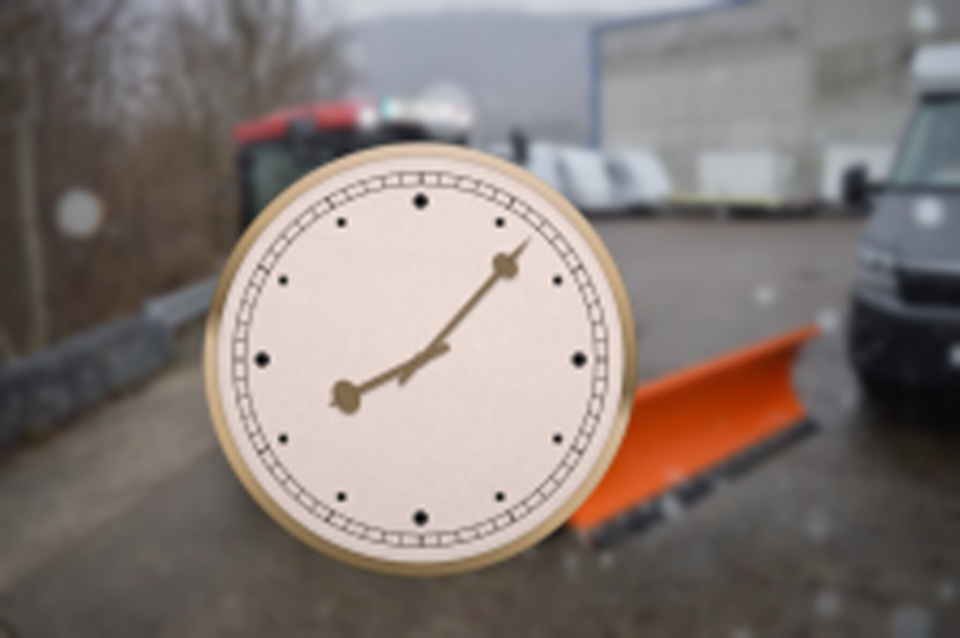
{"hour": 8, "minute": 7}
